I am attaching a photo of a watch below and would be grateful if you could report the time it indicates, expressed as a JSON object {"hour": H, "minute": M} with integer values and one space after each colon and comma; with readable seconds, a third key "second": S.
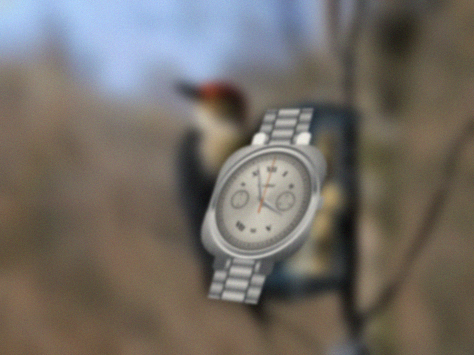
{"hour": 3, "minute": 56}
